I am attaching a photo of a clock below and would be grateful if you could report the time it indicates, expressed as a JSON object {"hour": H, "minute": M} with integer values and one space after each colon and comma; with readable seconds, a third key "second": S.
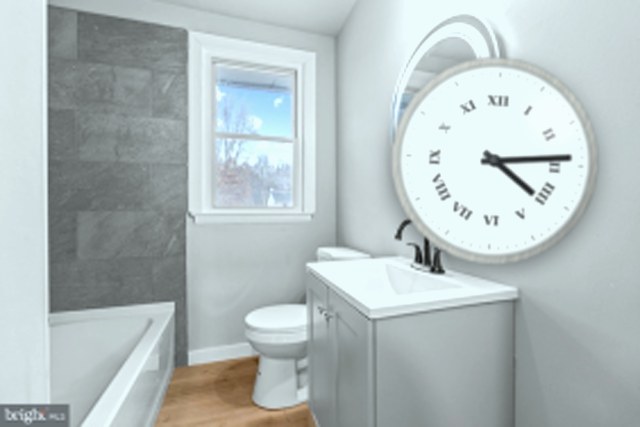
{"hour": 4, "minute": 14}
